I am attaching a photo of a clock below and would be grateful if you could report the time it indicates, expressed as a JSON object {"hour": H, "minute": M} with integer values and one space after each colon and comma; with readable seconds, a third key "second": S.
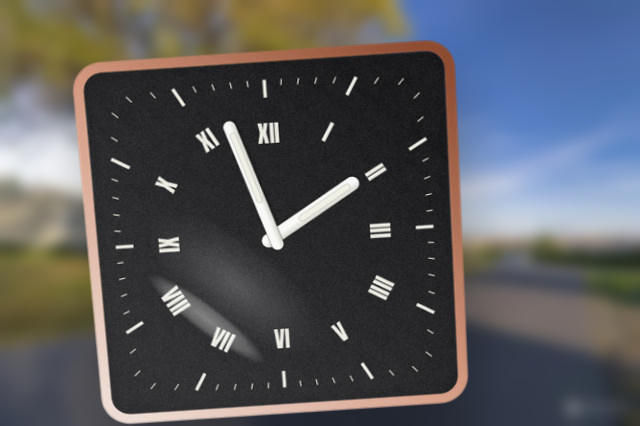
{"hour": 1, "minute": 57}
